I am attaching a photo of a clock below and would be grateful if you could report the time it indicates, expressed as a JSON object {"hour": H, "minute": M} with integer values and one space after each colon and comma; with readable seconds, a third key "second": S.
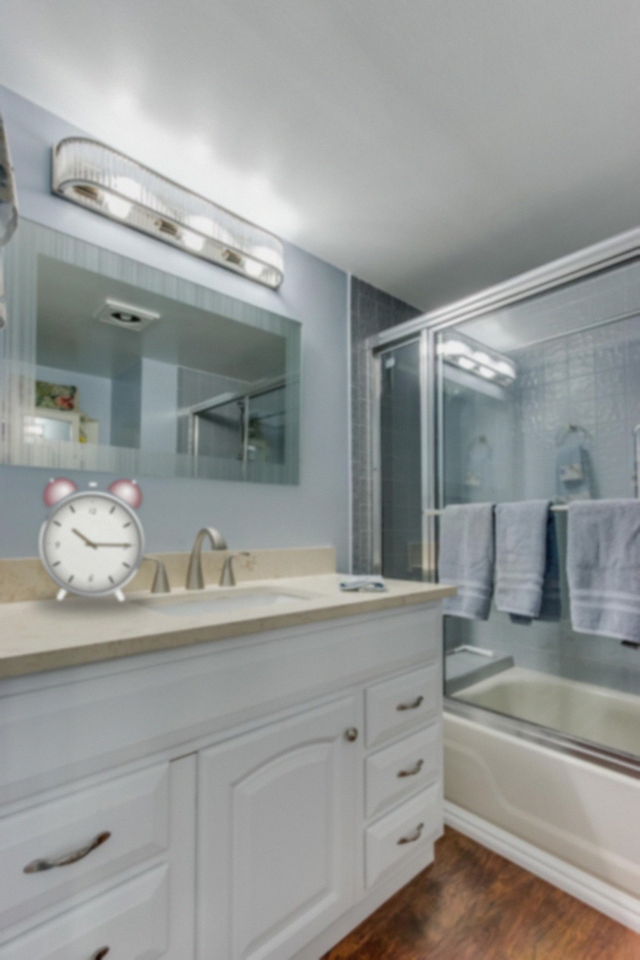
{"hour": 10, "minute": 15}
